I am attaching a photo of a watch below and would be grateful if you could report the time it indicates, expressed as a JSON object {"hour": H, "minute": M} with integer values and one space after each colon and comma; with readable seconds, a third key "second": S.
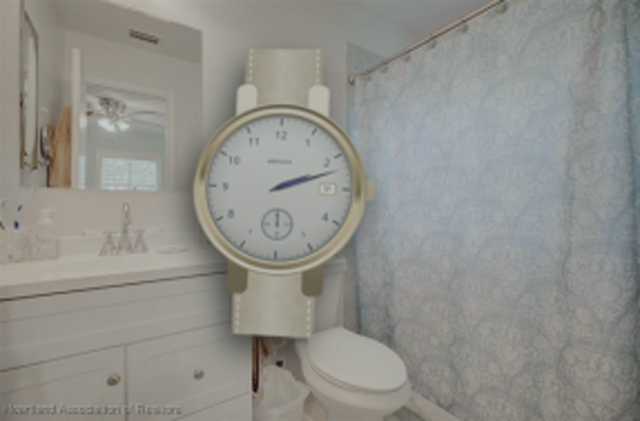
{"hour": 2, "minute": 12}
